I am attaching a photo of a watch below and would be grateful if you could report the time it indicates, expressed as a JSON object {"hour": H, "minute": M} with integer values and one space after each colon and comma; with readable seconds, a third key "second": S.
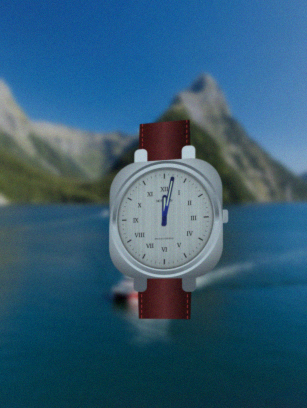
{"hour": 12, "minute": 2}
